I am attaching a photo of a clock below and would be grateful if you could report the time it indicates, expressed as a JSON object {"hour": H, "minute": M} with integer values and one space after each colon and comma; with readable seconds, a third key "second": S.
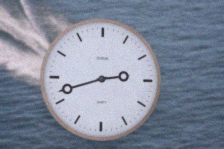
{"hour": 2, "minute": 42}
